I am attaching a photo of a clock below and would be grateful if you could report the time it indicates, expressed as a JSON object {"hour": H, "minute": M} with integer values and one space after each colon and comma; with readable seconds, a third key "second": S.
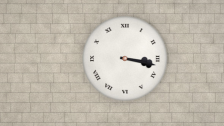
{"hour": 3, "minute": 17}
